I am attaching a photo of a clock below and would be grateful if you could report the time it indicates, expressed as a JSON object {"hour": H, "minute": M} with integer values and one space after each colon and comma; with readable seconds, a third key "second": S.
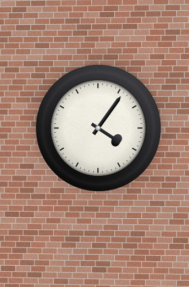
{"hour": 4, "minute": 6}
